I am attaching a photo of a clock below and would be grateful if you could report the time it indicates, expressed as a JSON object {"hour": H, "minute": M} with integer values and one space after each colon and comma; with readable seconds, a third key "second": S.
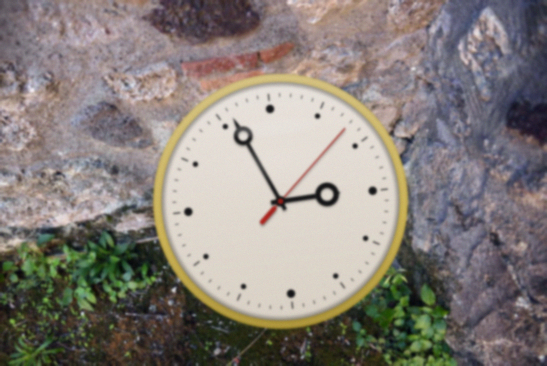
{"hour": 2, "minute": 56, "second": 8}
